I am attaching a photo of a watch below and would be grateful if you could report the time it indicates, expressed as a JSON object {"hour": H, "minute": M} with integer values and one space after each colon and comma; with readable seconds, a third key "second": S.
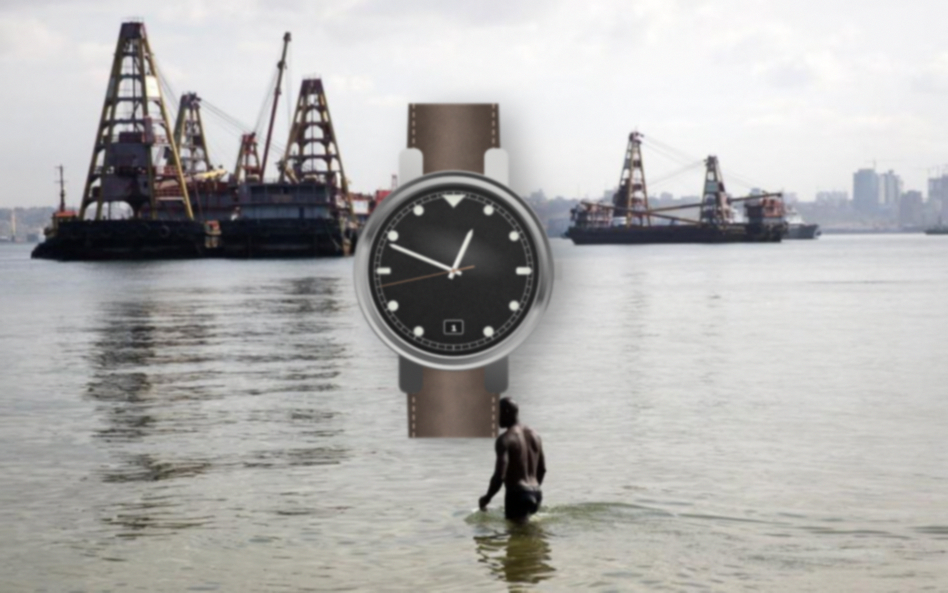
{"hour": 12, "minute": 48, "second": 43}
